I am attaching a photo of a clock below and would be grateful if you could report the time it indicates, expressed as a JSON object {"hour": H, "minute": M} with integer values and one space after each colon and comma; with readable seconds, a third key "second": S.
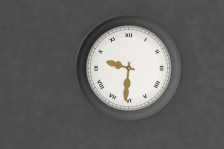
{"hour": 9, "minute": 31}
